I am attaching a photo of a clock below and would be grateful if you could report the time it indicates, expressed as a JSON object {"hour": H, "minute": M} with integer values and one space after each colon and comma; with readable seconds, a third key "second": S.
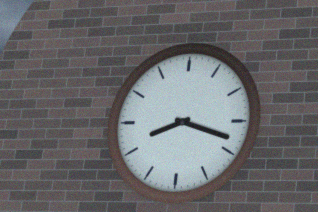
{"hour": 8, "minute": 18}
